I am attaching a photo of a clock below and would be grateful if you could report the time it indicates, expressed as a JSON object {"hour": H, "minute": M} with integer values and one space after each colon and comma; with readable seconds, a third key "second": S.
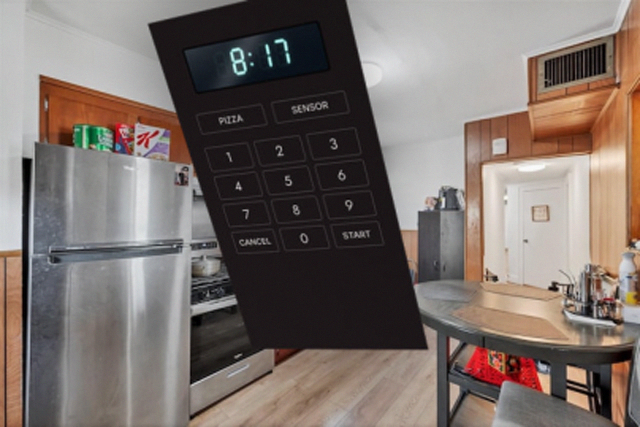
{"hour": 8, "minute": 17}
